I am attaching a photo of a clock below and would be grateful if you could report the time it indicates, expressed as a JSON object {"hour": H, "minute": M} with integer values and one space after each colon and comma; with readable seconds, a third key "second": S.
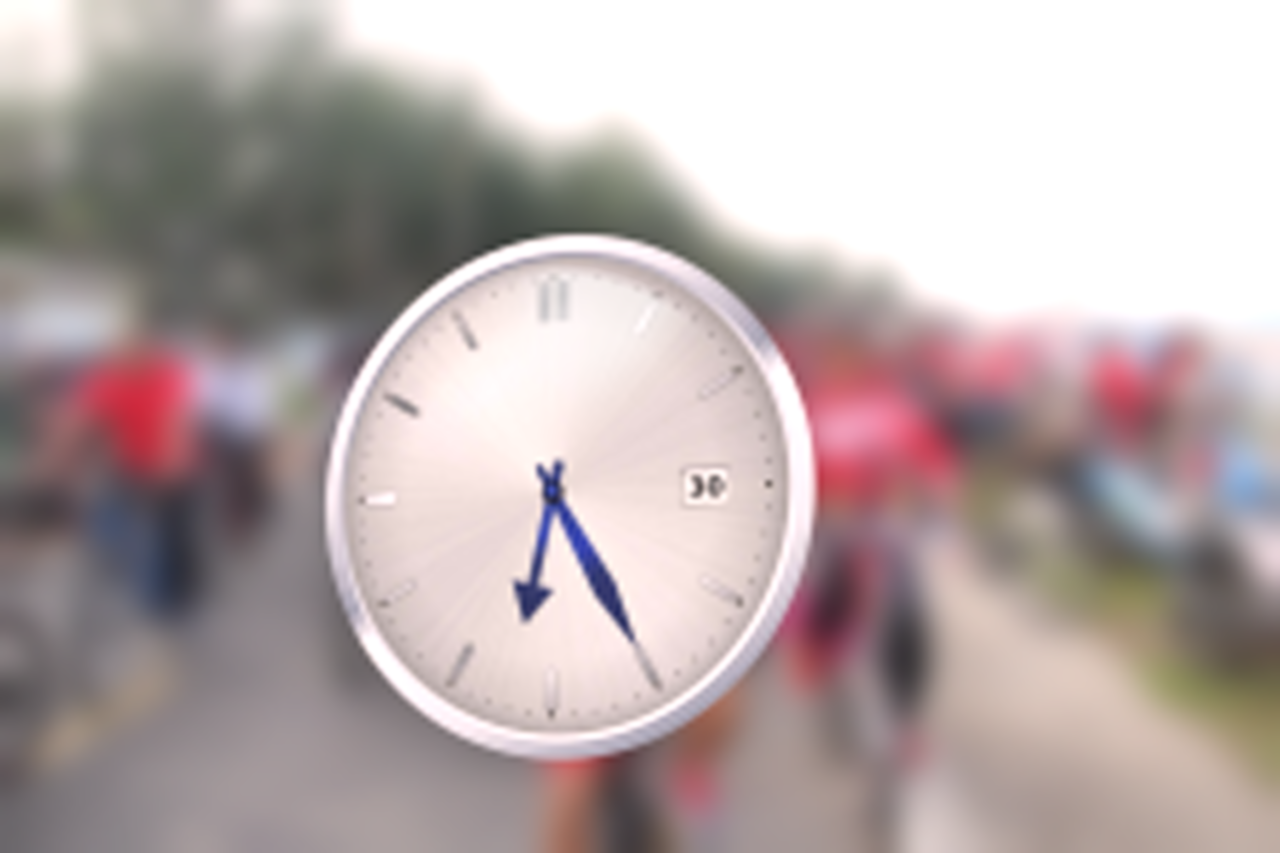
{"hour": 6, "minute": 25}
